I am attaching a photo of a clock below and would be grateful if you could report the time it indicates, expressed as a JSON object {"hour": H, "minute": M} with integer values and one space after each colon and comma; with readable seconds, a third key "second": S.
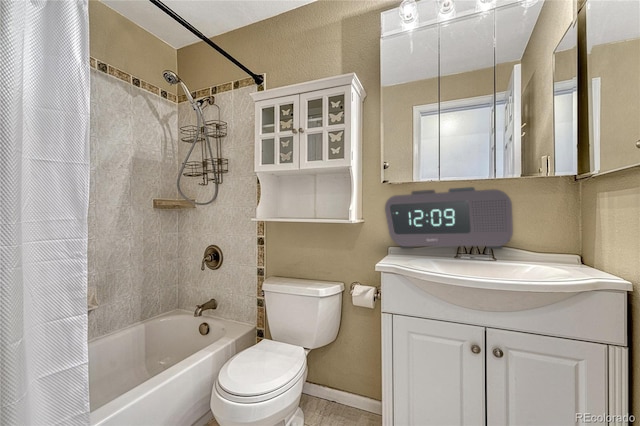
{"hour": 12, "minute": 9}
